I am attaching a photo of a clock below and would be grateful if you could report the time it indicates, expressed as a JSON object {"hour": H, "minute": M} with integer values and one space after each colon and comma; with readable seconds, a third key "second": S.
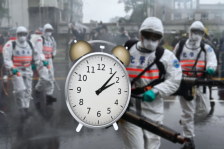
{"hour": 2, "minute": 7}
